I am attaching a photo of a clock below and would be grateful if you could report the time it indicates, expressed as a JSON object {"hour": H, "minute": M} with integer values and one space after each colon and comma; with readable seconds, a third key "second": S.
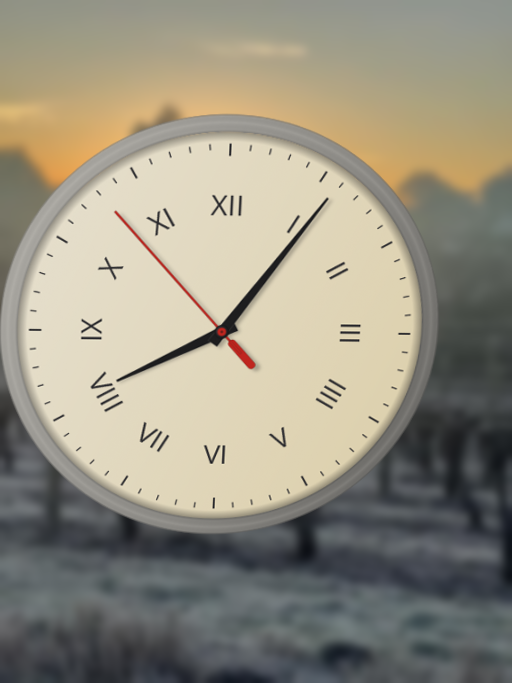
{"hour": 8, "minute": 5, "second": 53}
